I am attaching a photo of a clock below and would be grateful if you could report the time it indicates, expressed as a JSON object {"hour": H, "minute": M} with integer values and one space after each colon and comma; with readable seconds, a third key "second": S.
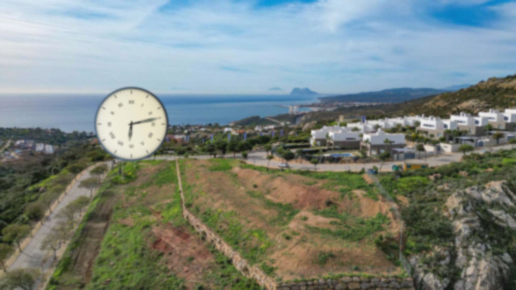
{"hour": 6, "minute": 13}
